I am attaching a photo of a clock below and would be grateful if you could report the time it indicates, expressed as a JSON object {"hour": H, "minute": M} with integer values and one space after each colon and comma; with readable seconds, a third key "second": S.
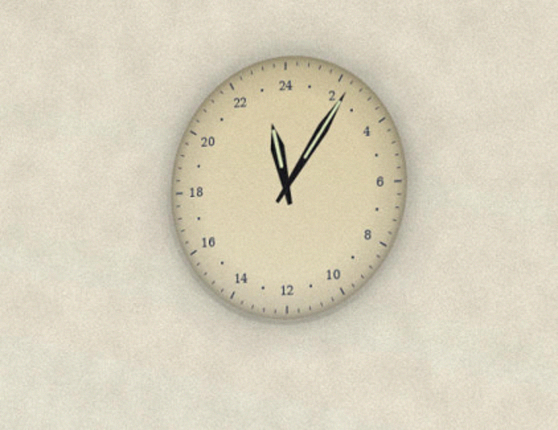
{"hour": 23, "minute": 6}
